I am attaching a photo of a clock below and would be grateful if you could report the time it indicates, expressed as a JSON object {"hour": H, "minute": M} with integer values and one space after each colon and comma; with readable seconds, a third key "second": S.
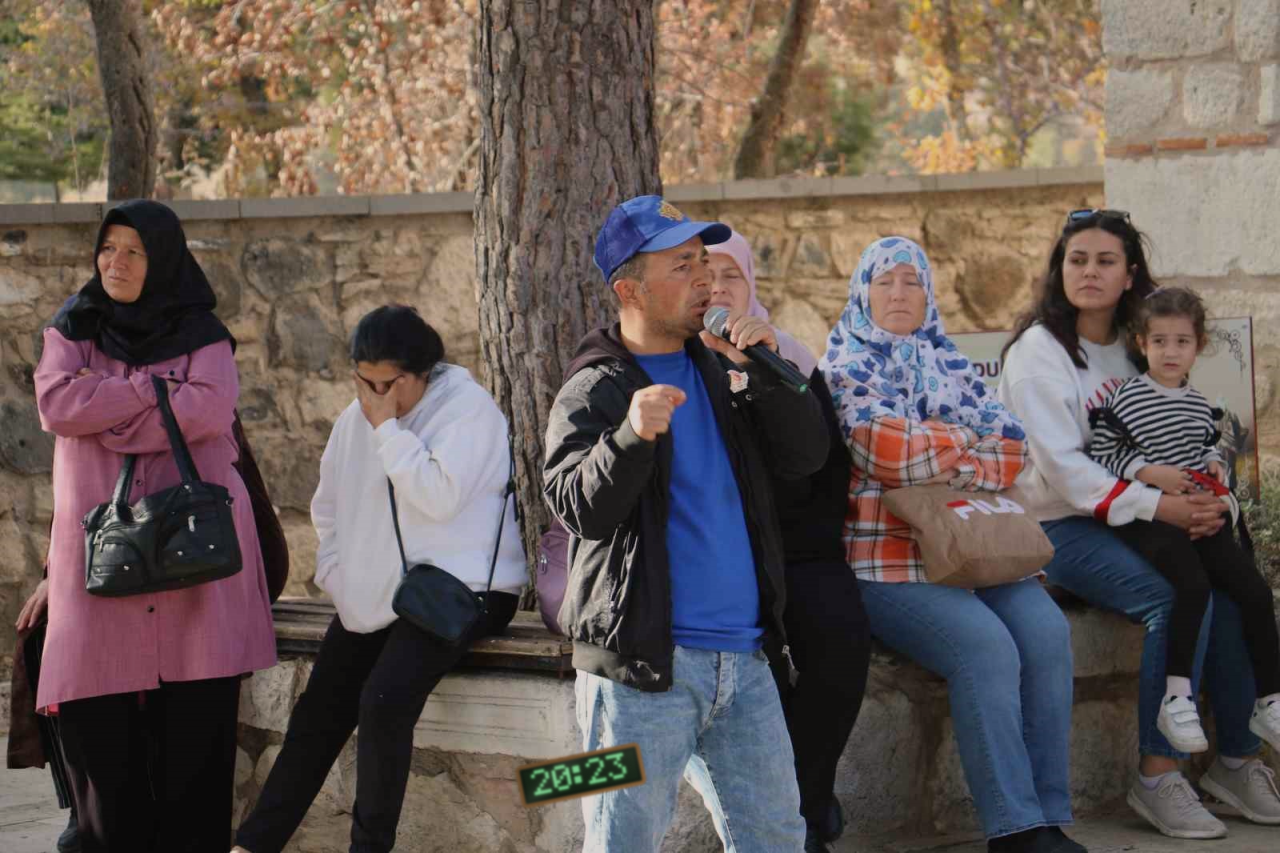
{"hour": 20, "minute": 23}
